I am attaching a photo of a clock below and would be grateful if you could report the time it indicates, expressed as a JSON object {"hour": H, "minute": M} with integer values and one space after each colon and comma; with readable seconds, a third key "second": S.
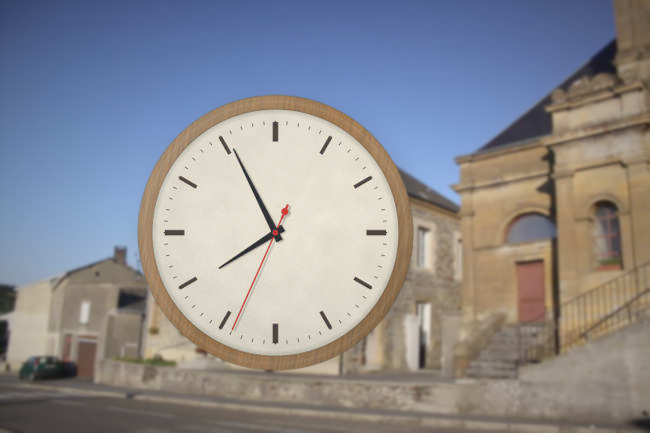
{"hour": 7, "minute": 55, "second": 34}
